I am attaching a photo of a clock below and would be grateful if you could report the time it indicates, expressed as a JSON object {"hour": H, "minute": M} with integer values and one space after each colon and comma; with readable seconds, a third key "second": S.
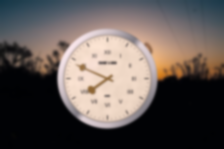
{"hour": 7, "minute": 49}
